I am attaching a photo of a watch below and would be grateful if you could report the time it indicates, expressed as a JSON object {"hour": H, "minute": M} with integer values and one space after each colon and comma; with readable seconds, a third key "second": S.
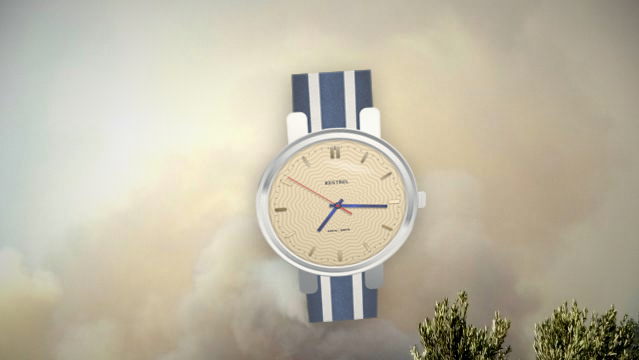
{"hour": 7, "minute": 15, "second": 51}
